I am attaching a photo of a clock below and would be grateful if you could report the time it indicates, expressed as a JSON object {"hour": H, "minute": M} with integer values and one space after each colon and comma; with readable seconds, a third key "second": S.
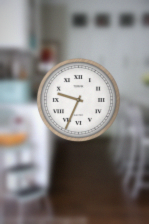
{"hour": 9, "minute": 34}
